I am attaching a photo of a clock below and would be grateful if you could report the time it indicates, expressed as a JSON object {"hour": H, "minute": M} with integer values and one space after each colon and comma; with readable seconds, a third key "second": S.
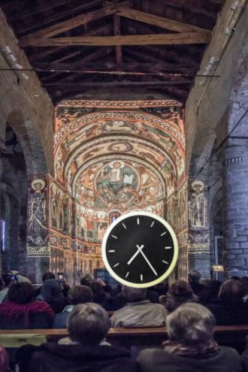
{"hour": 7, "minute": 25}
